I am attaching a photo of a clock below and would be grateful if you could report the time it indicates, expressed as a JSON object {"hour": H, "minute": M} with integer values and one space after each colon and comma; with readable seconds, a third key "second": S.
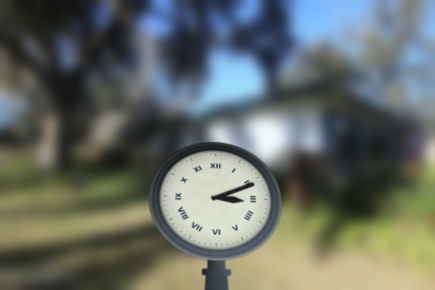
{"hour": 3, "minute": 11}
